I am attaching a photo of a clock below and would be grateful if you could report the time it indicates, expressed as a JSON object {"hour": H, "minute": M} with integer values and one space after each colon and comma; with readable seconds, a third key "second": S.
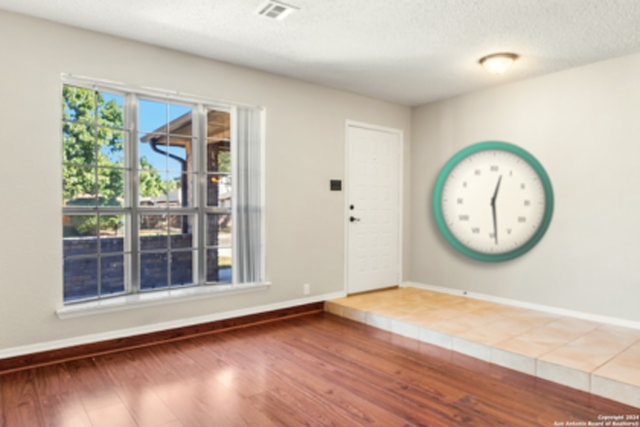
{"hour": 12, "minute": 29}
